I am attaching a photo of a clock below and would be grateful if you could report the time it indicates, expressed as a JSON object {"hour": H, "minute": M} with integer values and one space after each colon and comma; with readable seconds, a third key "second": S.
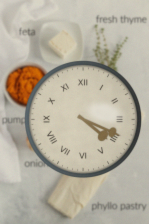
{"hour": 4, "minute": 19}
